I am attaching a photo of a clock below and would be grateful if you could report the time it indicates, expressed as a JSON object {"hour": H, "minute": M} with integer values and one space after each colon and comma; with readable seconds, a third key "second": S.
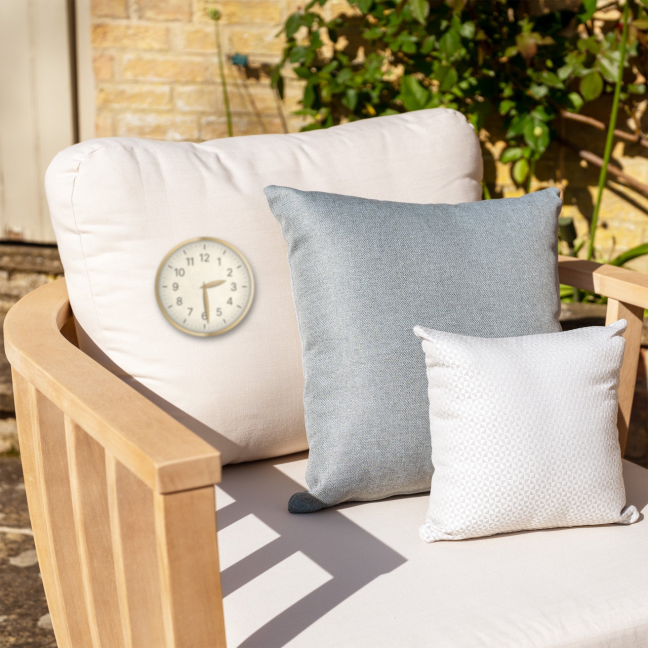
{"hour": 2, "minute": 29}
